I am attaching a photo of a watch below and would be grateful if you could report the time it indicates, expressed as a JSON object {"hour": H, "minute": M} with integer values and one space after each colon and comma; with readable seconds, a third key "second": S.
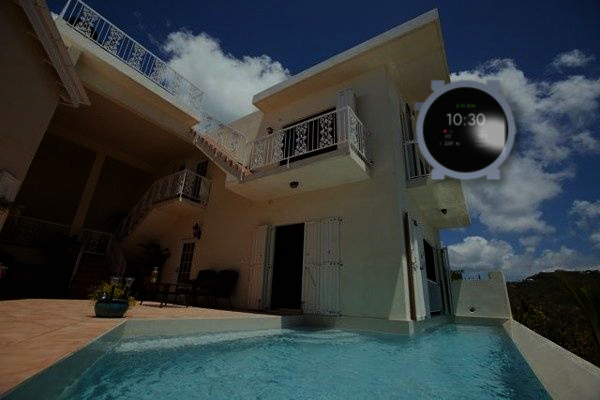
{"hour": 10, "minute": 30}
